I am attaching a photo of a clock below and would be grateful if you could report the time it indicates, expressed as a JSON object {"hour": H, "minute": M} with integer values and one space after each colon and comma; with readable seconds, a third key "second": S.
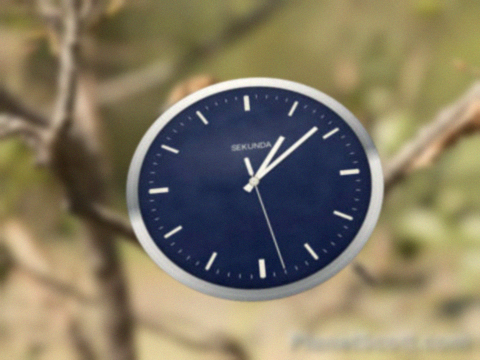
{"hour": 1, "minute": 8, "second": 28}
